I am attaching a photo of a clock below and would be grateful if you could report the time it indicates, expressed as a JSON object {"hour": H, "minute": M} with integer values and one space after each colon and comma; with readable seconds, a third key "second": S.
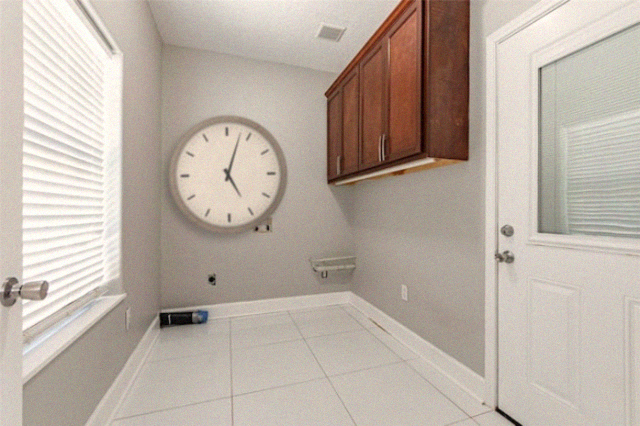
{"hour": 5, "minute": 3}
